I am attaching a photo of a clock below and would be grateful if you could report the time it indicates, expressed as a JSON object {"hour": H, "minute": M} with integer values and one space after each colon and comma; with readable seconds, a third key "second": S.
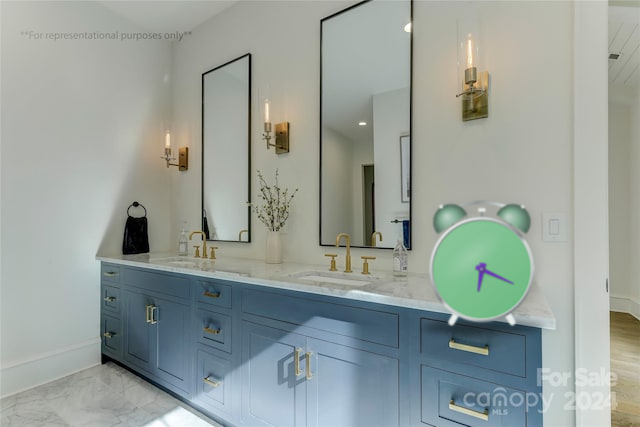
{"hour": 6, "minute": 19}
